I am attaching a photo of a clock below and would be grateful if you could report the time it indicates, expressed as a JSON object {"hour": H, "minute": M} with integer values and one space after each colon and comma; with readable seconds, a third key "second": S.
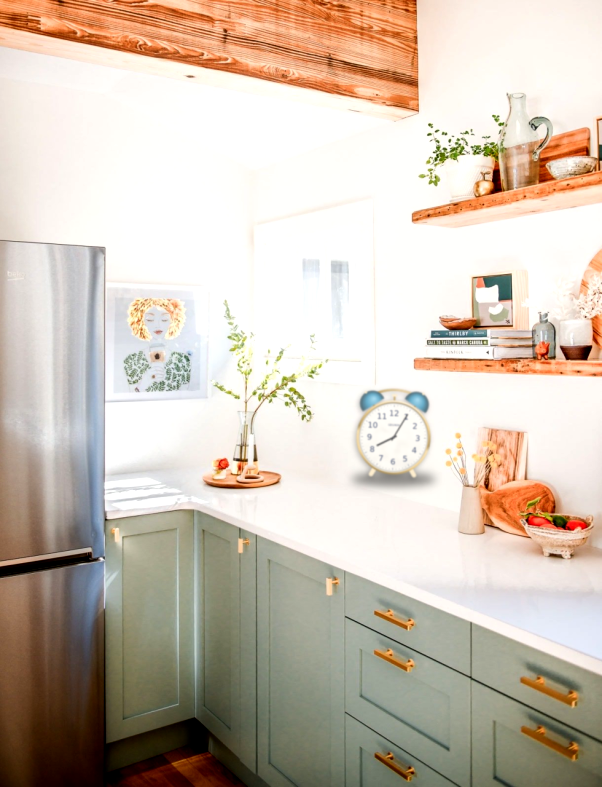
{"hour": 8, "minute": 5}
